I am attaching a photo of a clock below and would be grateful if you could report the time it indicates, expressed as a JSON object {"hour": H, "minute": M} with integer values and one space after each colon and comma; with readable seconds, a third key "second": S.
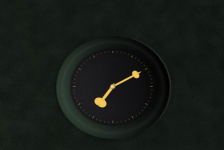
{"hour": 7, "minute": 10}
